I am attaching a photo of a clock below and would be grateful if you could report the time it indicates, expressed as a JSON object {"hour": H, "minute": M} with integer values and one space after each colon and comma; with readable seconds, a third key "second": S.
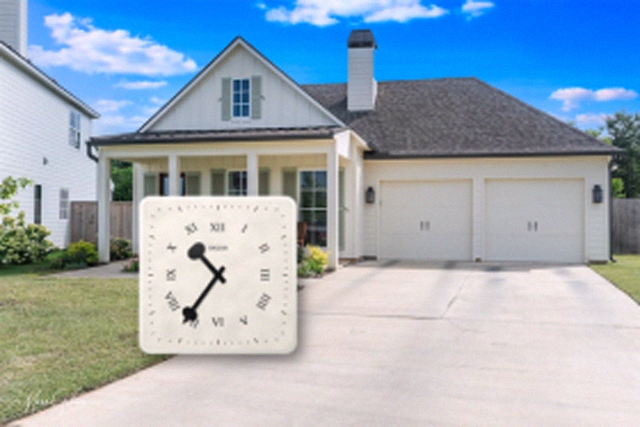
{"hour": 10, "minute": 36}
